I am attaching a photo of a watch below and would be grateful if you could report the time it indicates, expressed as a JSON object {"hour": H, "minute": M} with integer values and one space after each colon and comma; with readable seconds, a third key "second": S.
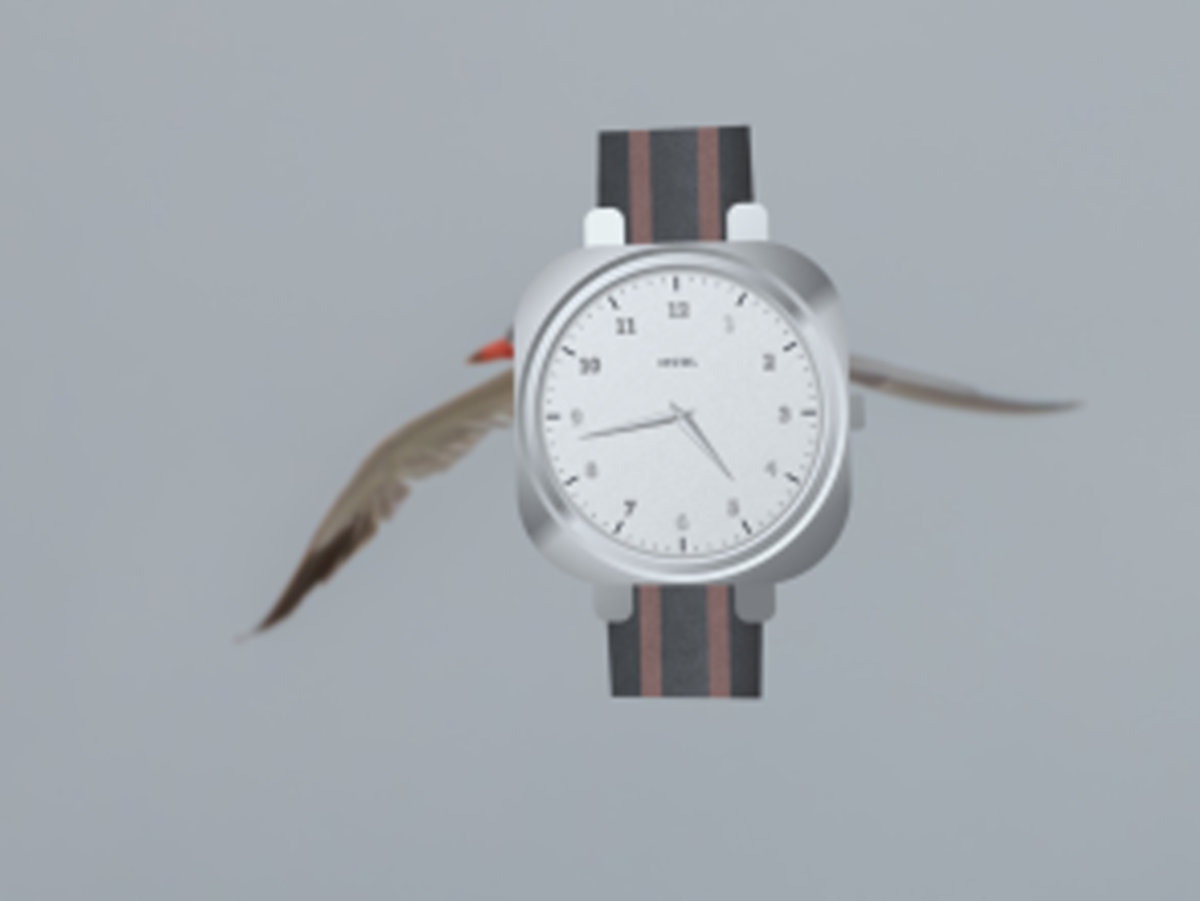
{"hour": 4, "minute": 43}
